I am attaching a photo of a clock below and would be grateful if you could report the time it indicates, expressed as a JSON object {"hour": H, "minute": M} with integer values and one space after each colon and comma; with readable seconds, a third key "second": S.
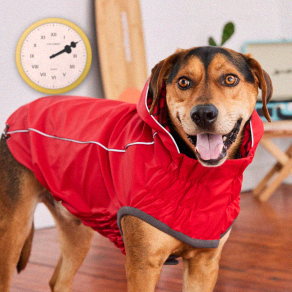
{"hour": 2, "minute": 10}
